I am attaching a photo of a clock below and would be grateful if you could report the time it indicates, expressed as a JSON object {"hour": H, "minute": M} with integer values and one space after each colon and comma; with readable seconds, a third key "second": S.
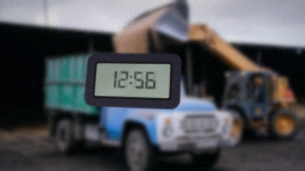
{"hour": 12, "minute": 56}
